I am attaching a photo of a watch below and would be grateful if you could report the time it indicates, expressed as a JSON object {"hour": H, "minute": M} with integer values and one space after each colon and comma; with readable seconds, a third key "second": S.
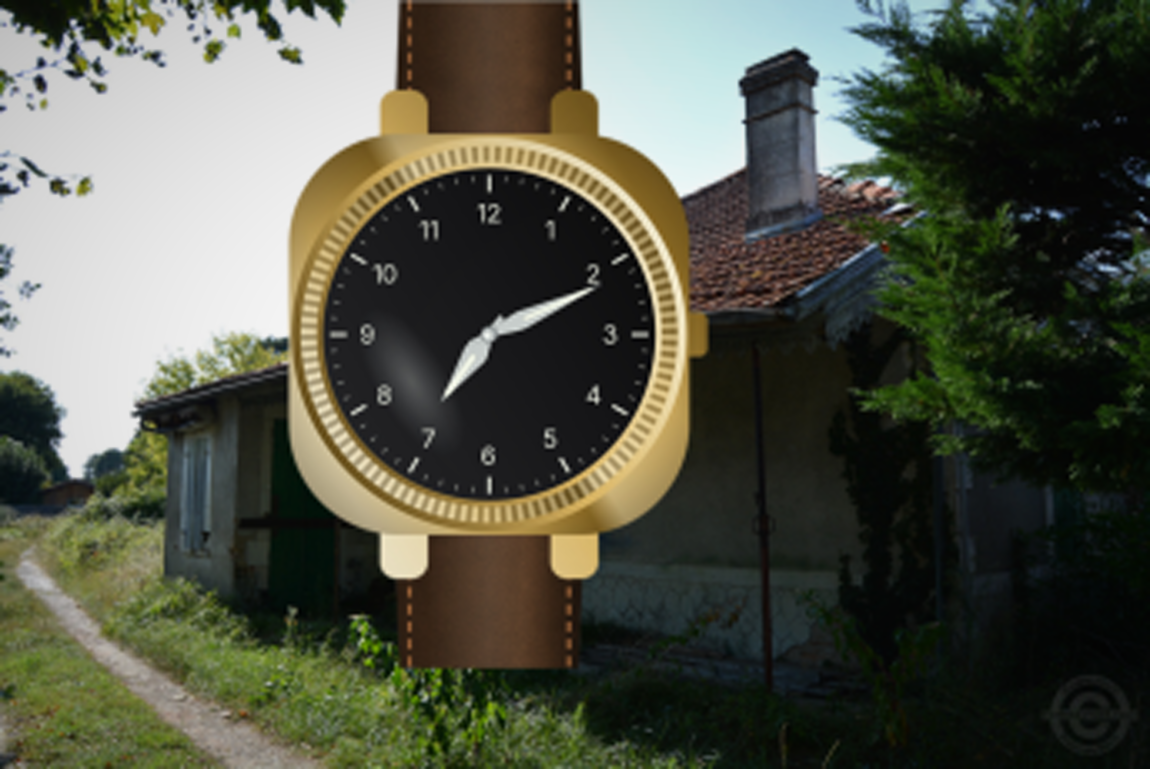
{"hour": 7, "minute": 11}
